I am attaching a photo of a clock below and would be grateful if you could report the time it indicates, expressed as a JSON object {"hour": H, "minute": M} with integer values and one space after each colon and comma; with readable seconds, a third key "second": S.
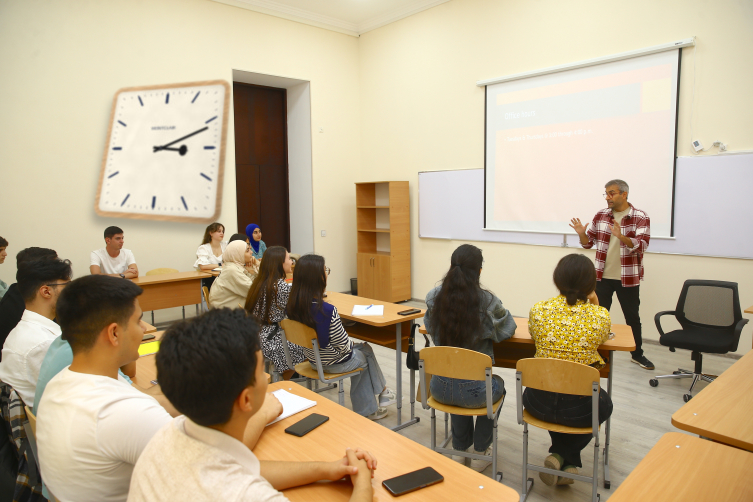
{"hour": 3, "minute": 11}
